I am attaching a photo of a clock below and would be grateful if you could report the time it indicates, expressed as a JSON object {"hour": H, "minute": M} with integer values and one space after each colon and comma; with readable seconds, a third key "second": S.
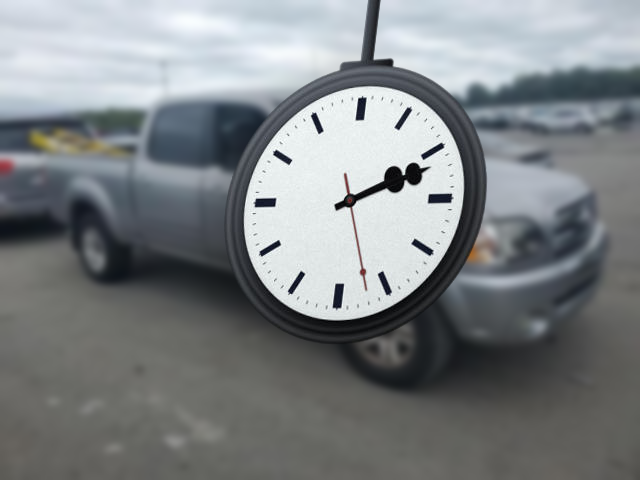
{"hour": 2, "minute": 11, "second": 27}
